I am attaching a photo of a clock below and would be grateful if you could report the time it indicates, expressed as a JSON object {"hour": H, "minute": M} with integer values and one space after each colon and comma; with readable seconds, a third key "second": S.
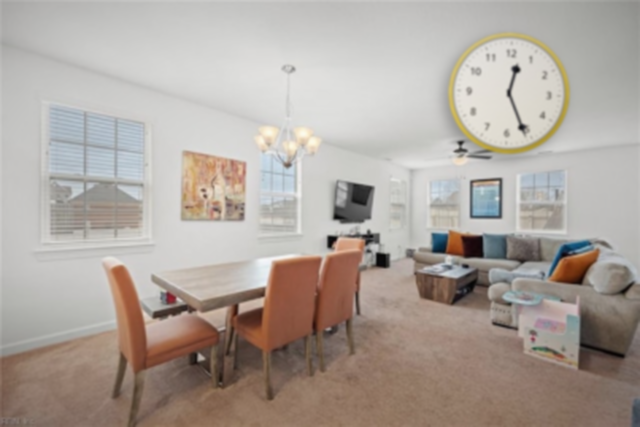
{"hour": 12, "minute": 26}
